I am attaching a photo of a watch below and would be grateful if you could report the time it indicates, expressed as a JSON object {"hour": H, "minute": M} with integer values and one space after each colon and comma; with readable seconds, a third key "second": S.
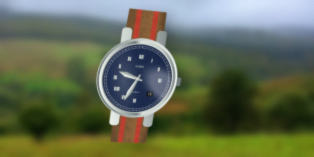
{"hour": 9, "minute": 34}
